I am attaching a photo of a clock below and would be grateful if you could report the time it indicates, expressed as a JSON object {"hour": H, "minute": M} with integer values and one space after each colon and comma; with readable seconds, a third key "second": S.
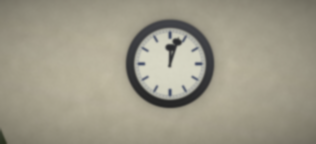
{"hour": 12, "minute": 3}
